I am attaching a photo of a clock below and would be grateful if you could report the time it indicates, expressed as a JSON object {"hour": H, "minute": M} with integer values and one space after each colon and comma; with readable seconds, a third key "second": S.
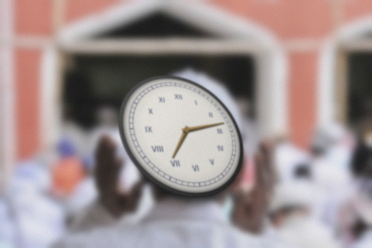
{"hour": 7, "minute": 13}
